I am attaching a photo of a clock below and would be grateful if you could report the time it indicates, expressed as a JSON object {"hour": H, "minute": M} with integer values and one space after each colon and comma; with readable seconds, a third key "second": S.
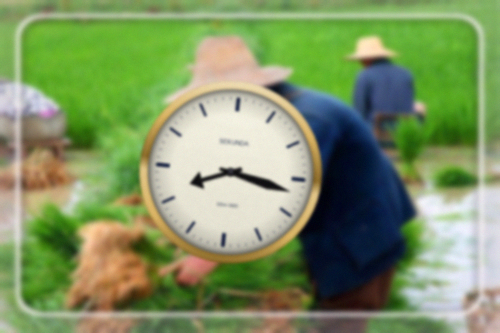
{"hour": 8, "minute": 17}
